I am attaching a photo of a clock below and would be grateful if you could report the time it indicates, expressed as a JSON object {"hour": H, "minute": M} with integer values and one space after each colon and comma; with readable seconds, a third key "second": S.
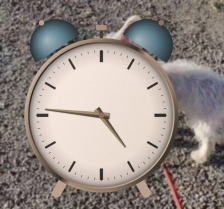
{"hour": 4, "minute": 46}
